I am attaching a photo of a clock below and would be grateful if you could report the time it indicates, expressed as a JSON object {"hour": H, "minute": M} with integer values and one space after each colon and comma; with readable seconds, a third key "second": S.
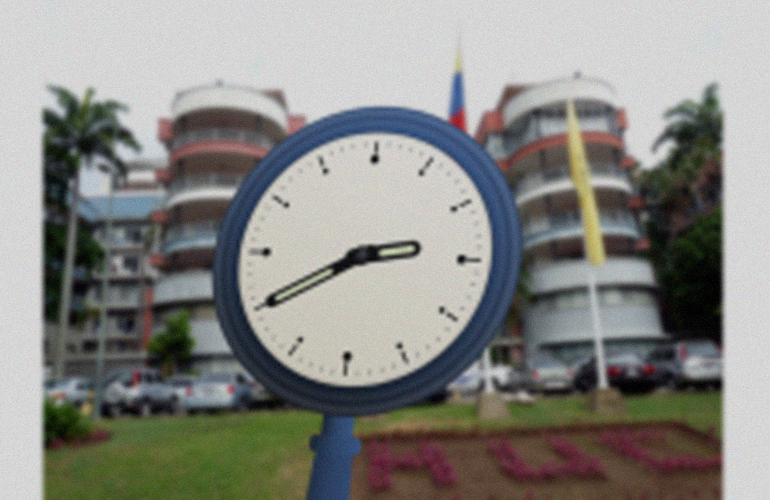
{"hour": 2, "minute": 40}
